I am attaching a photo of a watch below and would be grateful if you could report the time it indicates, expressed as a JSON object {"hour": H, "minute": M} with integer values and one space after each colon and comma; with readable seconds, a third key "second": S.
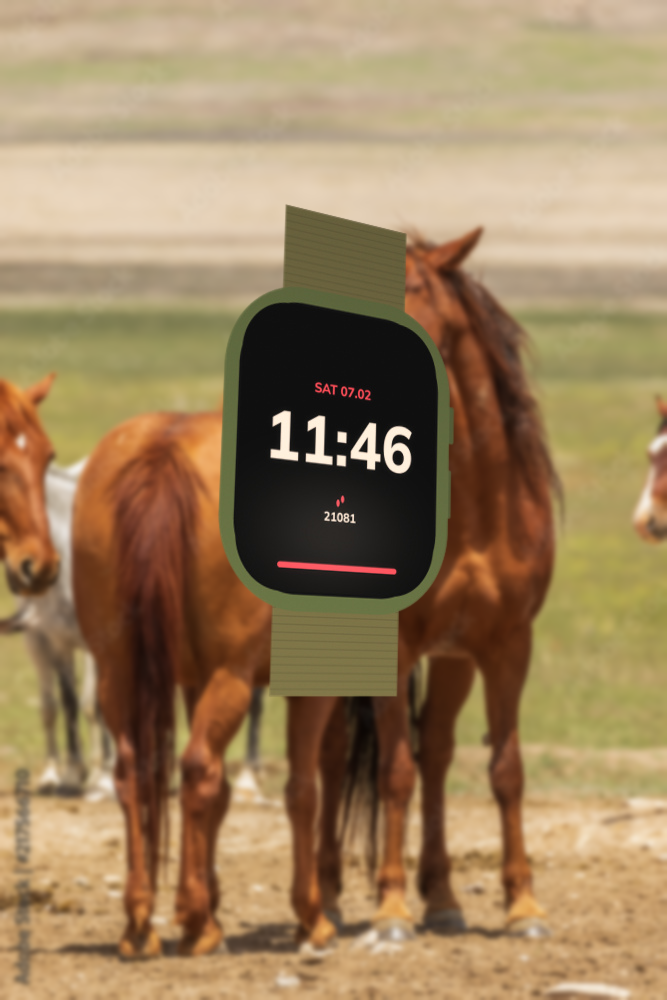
{"hour": 11, "minute": 46}
